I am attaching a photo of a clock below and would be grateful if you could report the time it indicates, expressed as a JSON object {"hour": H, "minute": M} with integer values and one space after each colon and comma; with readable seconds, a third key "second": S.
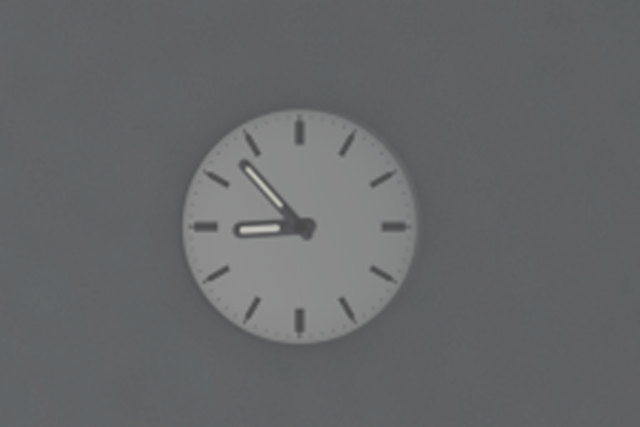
{"hour": 8, "minute": 53}
